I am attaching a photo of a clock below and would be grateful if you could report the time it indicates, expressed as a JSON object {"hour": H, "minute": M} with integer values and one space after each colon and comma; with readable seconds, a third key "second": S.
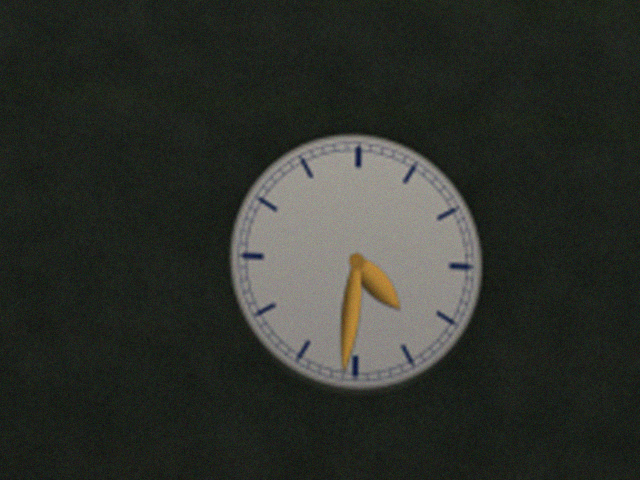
{"hour": 4, "minute": 31}
